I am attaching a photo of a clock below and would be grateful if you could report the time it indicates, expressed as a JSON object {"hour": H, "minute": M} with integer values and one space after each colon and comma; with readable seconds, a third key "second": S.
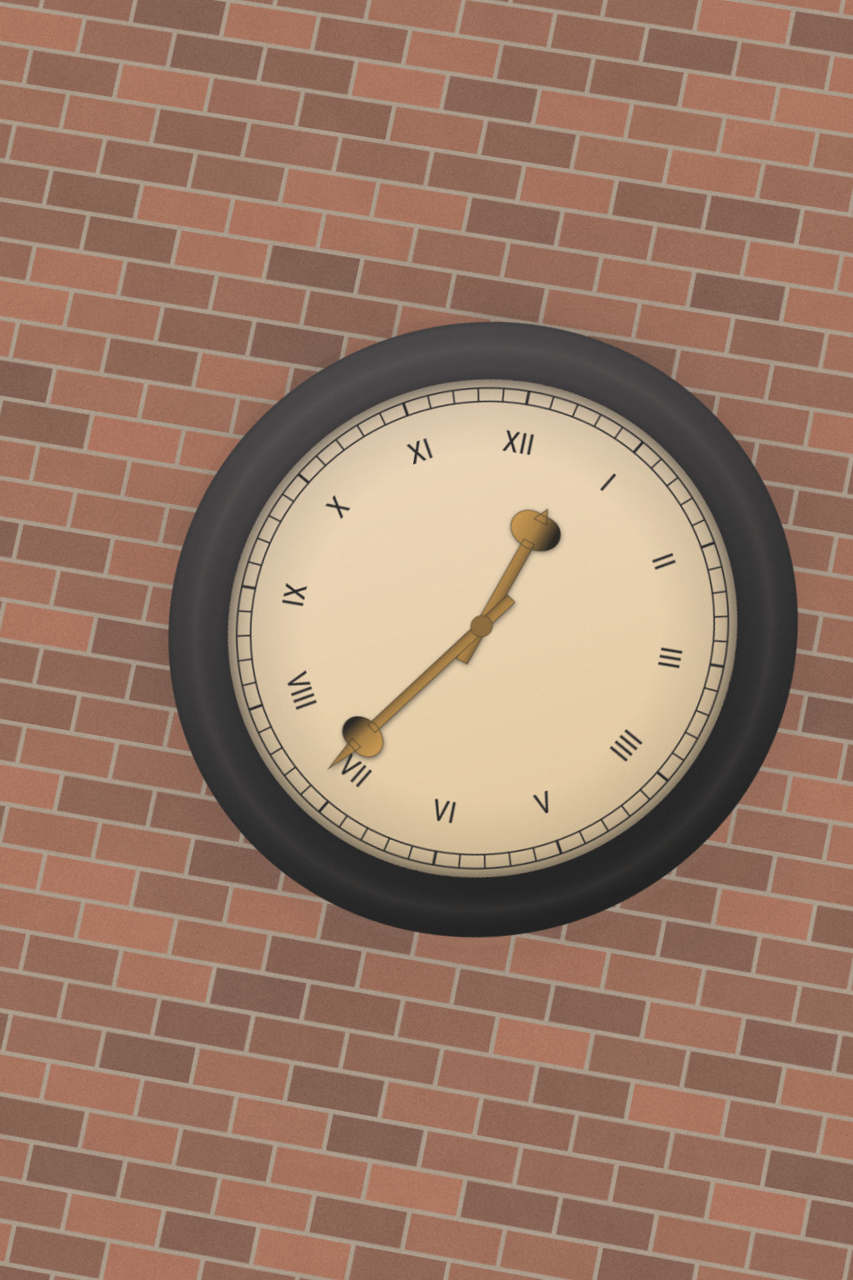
{"hour": 12, "minute": 36}
